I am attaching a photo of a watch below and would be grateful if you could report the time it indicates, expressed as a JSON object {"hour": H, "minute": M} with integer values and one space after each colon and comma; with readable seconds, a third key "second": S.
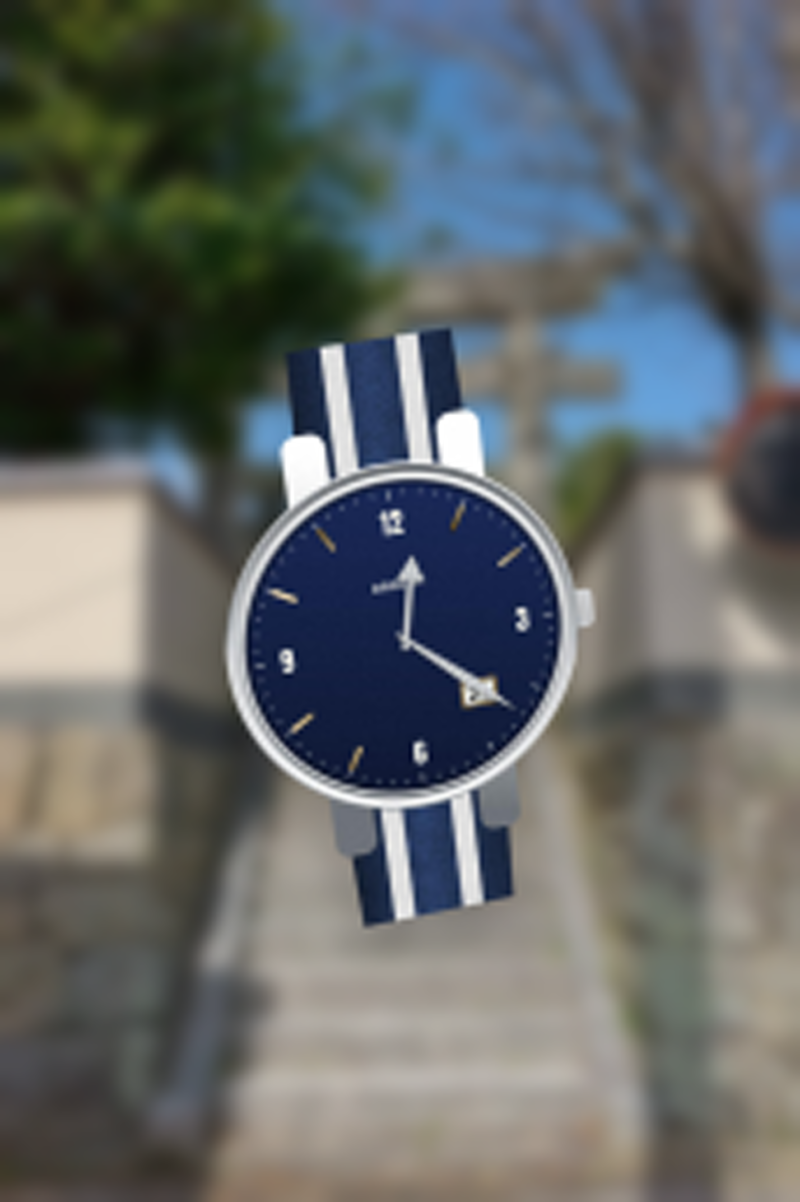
{"hour": 12, "minute": 22}
